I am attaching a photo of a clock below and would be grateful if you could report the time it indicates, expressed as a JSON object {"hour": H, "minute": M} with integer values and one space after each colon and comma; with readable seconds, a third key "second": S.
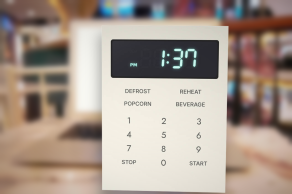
{"hour": 1, "minute": 37}
